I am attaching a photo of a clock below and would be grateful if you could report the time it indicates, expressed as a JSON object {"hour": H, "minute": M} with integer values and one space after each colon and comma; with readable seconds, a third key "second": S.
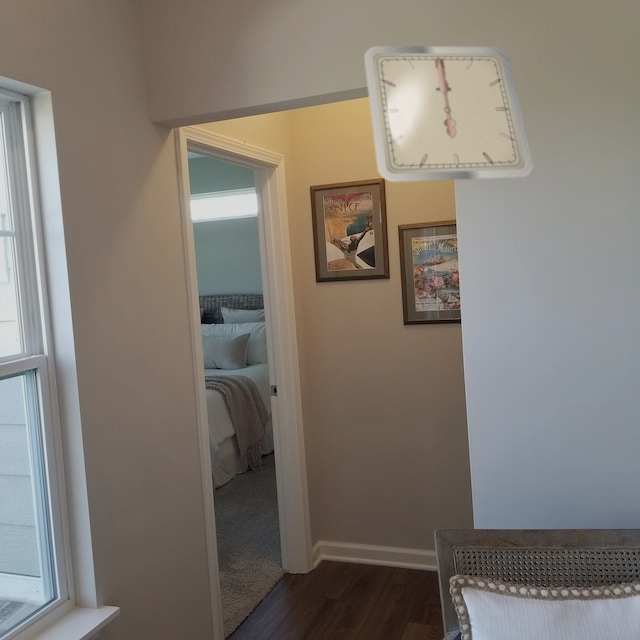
{"hour": 6, "minute": 0}
